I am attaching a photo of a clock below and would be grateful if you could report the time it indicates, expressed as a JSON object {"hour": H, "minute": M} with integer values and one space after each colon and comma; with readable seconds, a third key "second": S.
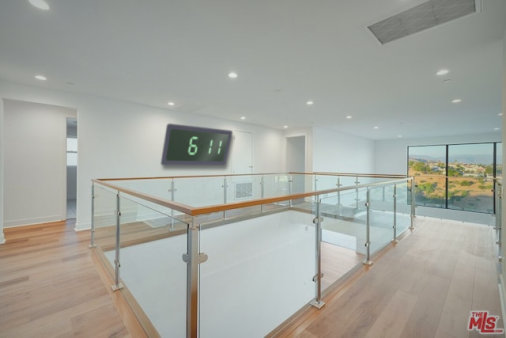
{"hour": 6, "minute": 11}
